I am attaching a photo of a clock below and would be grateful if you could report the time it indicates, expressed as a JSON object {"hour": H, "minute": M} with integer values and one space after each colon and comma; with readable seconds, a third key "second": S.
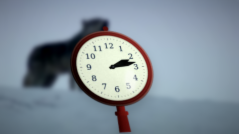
{"hour": 2, "minute": 13}
